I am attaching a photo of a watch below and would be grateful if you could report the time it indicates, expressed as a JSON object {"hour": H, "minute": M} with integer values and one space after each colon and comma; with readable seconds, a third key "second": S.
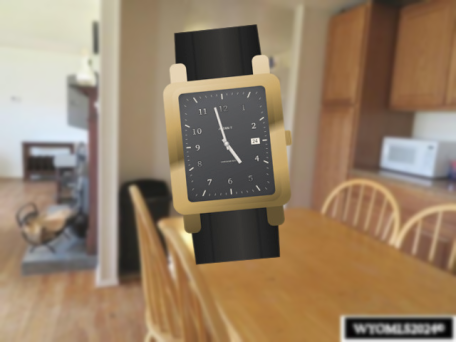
{"hour": 4, "minute": 58}
